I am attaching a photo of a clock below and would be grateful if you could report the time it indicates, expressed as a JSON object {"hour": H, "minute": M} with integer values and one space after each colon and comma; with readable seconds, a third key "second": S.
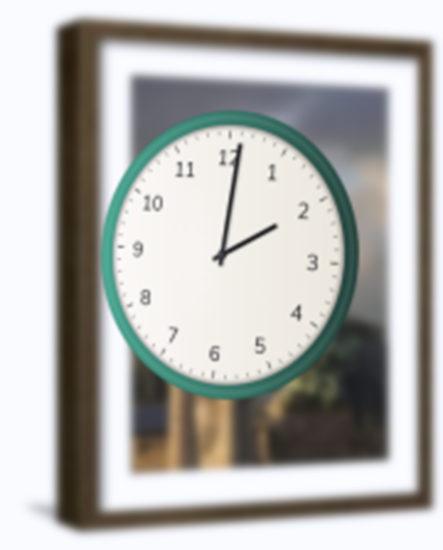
{"hour": 2, "minute": 1}
